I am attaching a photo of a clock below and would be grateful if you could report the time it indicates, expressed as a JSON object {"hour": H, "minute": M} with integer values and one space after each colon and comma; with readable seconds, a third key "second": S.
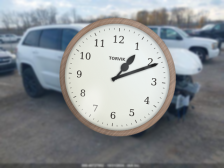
{"hour": 1, "minute": 11}
